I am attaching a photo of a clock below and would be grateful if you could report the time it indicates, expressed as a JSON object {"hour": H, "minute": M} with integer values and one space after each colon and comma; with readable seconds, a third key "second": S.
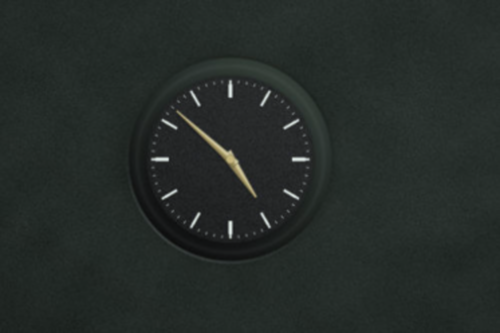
{"hour": 4, "minute": 52}
